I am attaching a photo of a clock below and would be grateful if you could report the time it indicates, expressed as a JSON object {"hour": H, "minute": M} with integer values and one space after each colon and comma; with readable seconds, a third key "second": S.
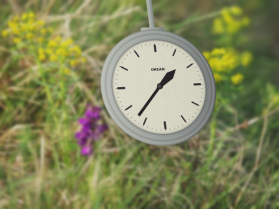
{"hour": 1, "minute": 37}
